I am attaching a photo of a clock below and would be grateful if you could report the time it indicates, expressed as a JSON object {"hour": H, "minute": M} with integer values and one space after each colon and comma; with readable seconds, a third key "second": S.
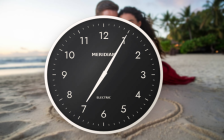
{"hour": 7, "minute": 5}
